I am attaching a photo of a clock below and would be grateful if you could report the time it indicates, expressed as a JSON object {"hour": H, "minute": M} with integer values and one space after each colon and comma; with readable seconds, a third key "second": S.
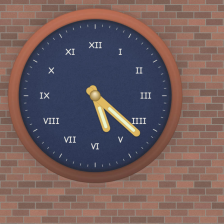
{"hour": 5, "minute": 22}
